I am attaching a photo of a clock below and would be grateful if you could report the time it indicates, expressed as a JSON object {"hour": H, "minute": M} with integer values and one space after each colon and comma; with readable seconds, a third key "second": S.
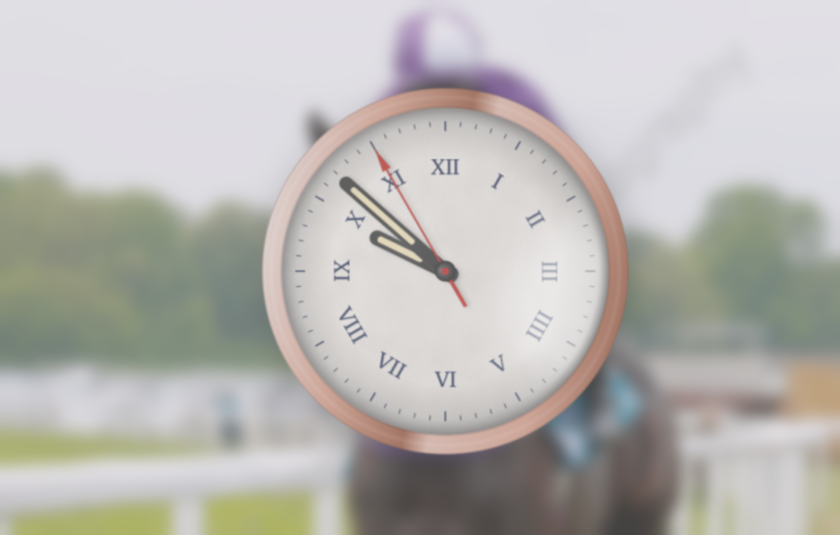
{"hour": 9, "minute": 51, "second": 55}
